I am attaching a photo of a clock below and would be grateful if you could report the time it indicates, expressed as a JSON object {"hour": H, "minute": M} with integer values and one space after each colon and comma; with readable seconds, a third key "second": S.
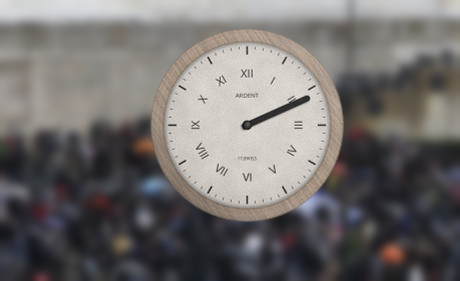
{"hour": 2, "minute": 11}
